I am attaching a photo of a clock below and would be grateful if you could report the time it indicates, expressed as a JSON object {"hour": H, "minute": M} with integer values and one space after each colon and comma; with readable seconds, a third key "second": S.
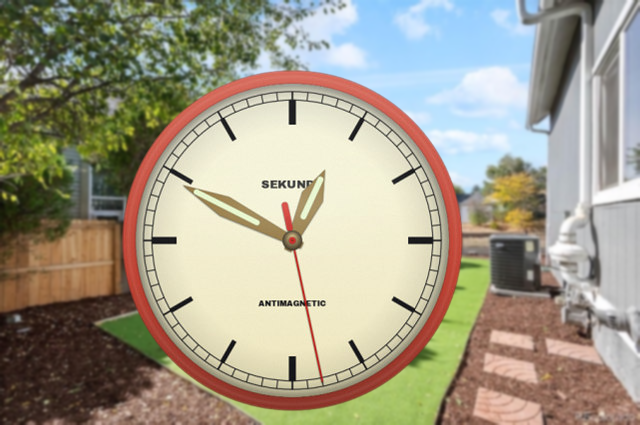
{"hour": 12, "minute": 49, "second": 28}
